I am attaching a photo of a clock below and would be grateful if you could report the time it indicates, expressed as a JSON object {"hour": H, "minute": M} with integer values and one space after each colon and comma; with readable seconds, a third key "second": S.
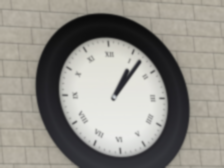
{"hour": 1, "minute": 7}
